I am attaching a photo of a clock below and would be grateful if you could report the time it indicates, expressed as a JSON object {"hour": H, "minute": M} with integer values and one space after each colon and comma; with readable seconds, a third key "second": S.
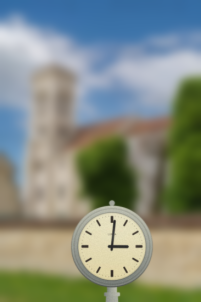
{"hour": 3, "minute": 1}
